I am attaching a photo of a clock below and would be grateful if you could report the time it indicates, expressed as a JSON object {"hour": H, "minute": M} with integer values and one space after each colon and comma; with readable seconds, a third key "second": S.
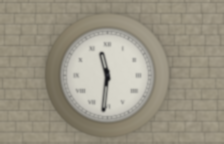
{"hour": 11, "minute": 31}
